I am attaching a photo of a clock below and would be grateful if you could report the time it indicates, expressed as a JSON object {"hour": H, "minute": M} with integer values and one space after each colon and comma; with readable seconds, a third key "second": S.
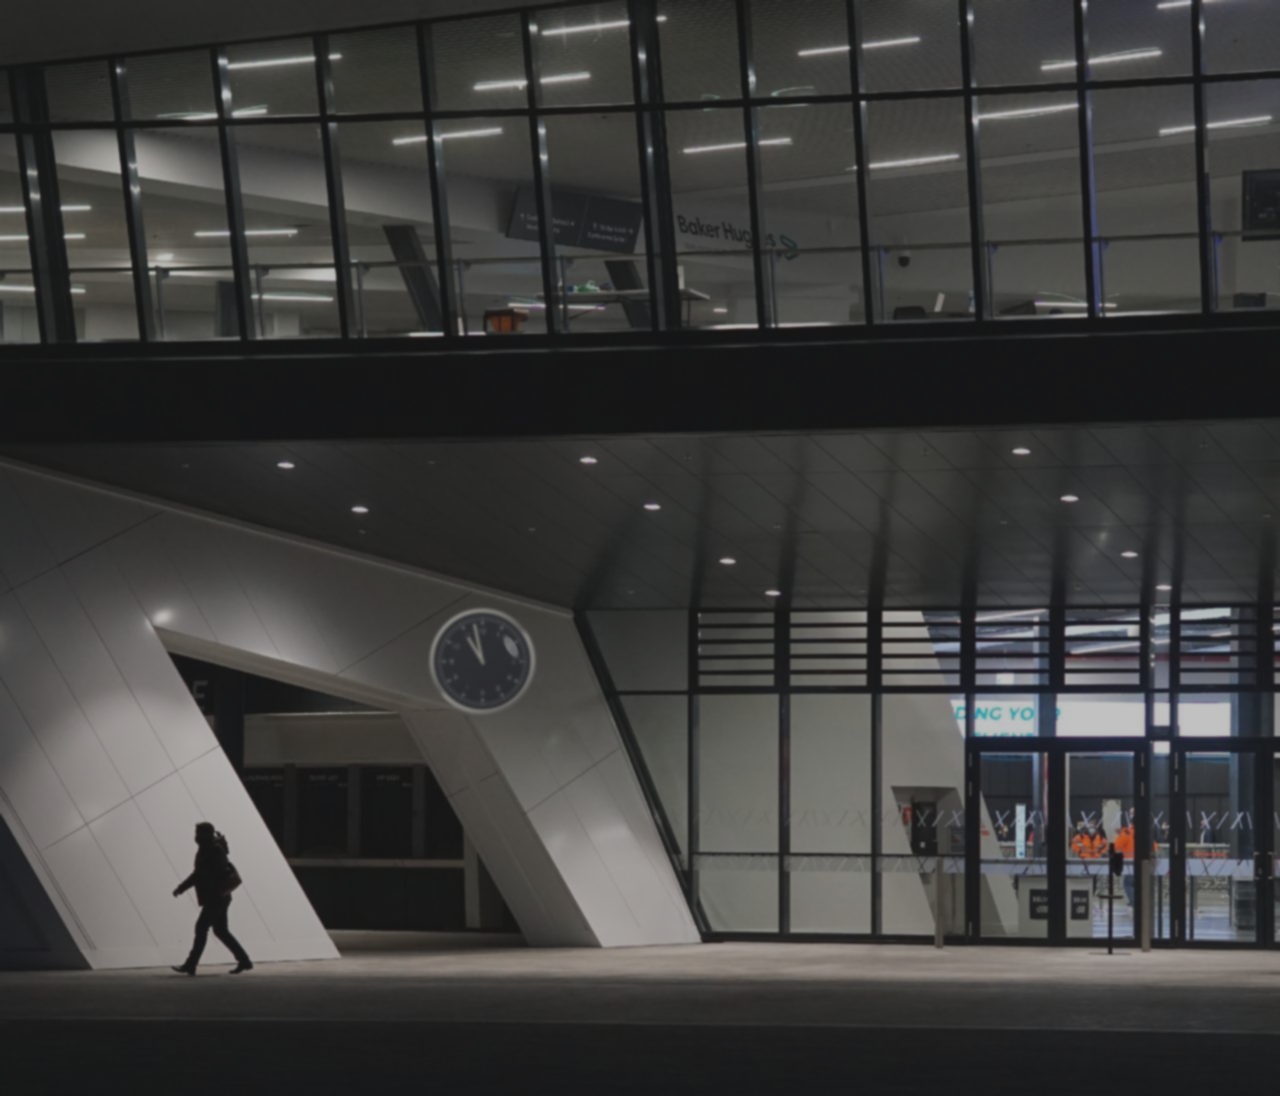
{"hour": 10, "minute": 58}
